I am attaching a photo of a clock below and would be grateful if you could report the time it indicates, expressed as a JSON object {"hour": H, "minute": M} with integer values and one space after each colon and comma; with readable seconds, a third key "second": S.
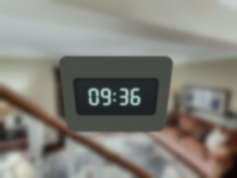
{"hour": 9, "minute": 36}
